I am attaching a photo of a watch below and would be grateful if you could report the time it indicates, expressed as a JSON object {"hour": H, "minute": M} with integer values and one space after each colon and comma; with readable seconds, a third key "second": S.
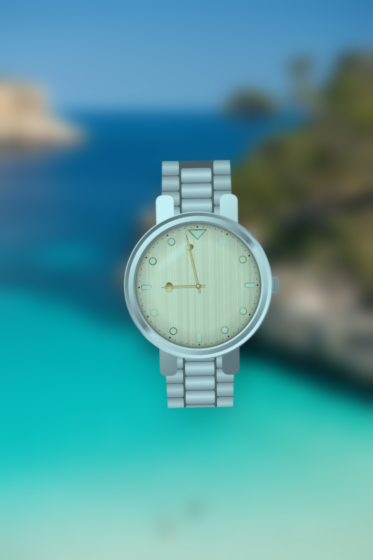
{"hour": 8, "minute": 58}
